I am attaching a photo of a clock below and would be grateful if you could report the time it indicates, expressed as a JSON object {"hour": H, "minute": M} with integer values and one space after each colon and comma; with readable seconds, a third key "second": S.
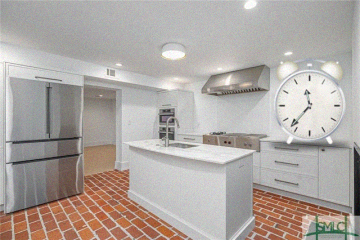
{"hour": 11, "minute": 37}
